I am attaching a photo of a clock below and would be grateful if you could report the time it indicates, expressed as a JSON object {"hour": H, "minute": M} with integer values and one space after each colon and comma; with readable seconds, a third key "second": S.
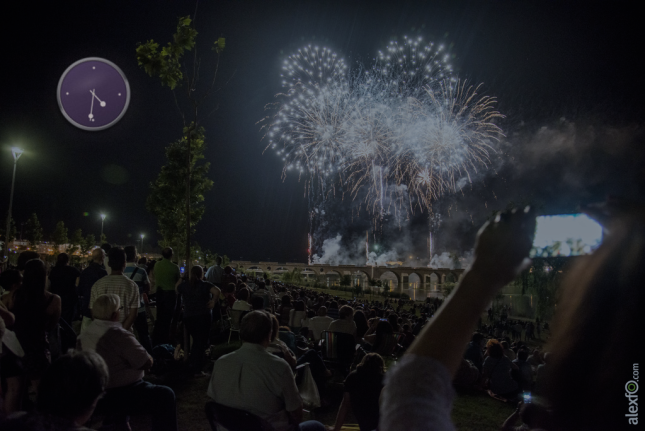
{"hour": 4, "minute": 31}
